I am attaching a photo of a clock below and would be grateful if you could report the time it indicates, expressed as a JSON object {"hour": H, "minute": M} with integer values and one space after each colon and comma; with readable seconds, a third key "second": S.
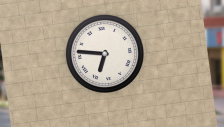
{"hour": 6, "minute": 47}
